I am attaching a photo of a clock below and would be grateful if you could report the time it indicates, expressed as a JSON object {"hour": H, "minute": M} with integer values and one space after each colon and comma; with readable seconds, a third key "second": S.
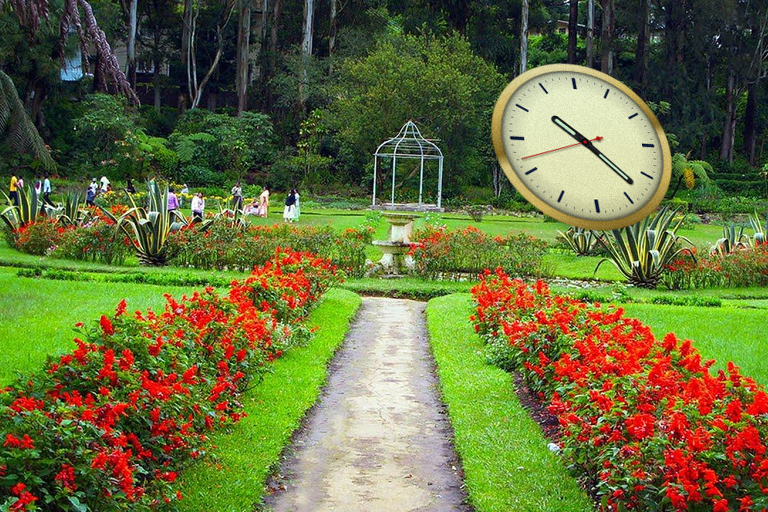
{"hour": 10, "minute": 22, "second": 42}
